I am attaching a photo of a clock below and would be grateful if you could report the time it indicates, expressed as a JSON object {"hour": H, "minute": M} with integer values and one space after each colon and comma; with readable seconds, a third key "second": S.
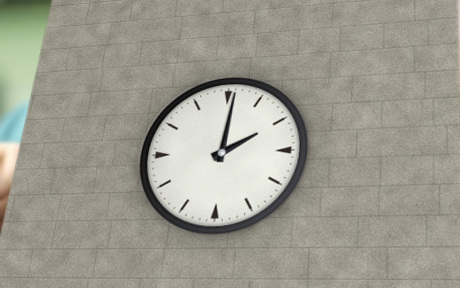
{"hour": 2, "minute": 1}
